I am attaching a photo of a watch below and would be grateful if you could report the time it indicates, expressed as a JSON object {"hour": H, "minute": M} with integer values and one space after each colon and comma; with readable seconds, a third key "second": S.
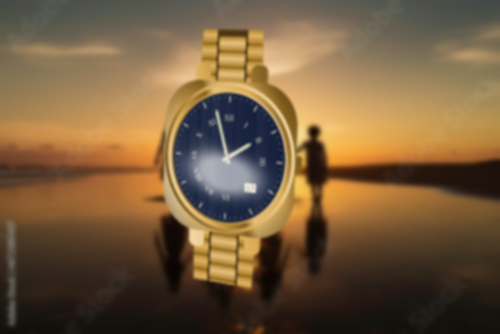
{"hour": 1, "minute": 57}
